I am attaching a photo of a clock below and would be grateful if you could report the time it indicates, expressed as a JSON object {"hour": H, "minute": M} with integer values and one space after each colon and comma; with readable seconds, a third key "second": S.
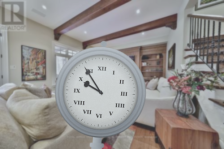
{"hour": 9, "minute": 54}
